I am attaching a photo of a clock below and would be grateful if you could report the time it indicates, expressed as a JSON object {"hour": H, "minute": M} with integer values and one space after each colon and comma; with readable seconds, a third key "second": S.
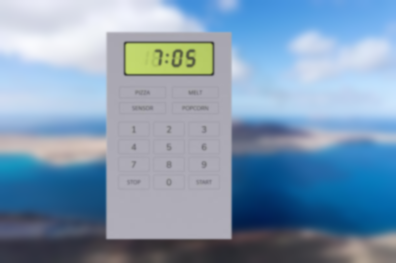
{"hour": 7, "minute": 5}
